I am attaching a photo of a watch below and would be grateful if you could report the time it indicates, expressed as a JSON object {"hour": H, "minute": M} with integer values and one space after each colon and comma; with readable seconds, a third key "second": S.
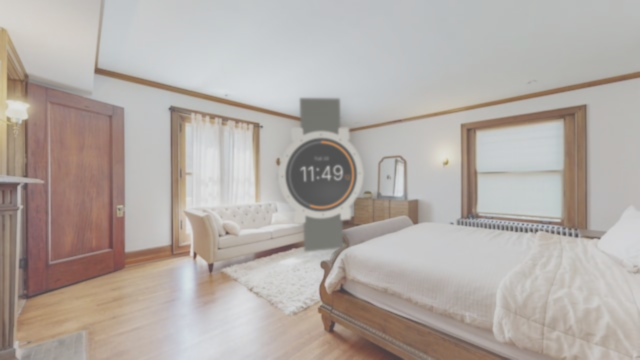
{"hour": 11, "minute": 49}
